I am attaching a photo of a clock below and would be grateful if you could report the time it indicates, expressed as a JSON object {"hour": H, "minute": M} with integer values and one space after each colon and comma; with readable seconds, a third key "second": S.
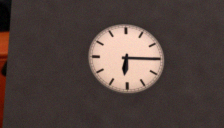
{"hour": 6, "minute": 15}
